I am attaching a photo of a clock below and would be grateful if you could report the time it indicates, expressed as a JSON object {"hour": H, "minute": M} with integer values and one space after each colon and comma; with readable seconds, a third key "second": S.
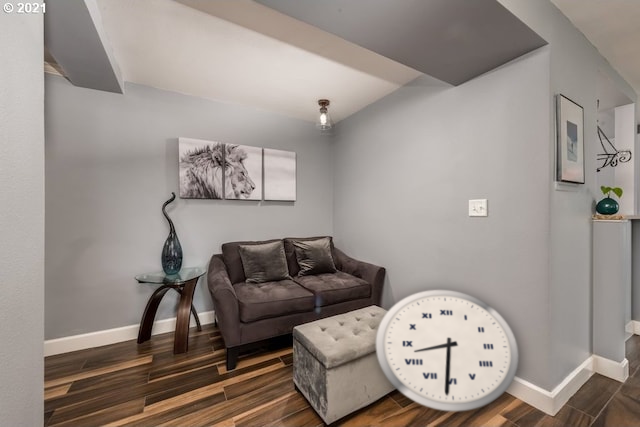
{"hour": 8, "minute": 31}
